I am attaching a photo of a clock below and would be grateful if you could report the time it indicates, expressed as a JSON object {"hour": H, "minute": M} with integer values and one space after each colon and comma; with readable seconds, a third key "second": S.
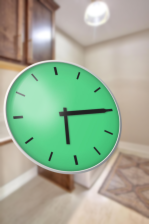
{"hour": 6, "minute": 15}
